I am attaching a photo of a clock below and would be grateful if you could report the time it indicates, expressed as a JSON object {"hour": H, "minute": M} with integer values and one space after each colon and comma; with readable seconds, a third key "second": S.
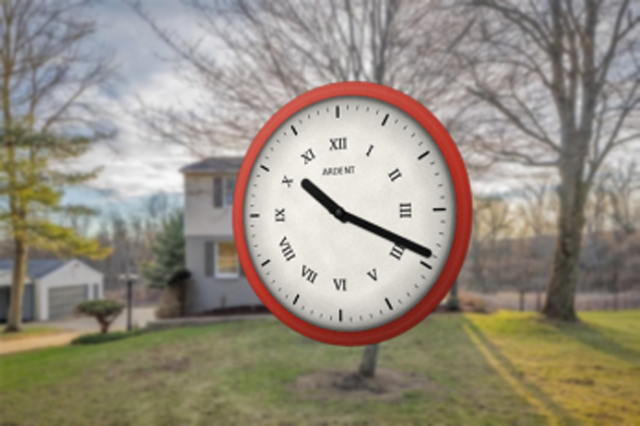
{"hour": 10, "minute": 19}
